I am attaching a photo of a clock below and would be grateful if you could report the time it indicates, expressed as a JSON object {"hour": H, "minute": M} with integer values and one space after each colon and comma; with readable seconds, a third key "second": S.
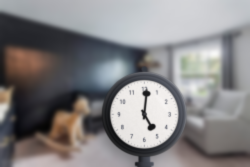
{"hour": 5, "minute": 1}
